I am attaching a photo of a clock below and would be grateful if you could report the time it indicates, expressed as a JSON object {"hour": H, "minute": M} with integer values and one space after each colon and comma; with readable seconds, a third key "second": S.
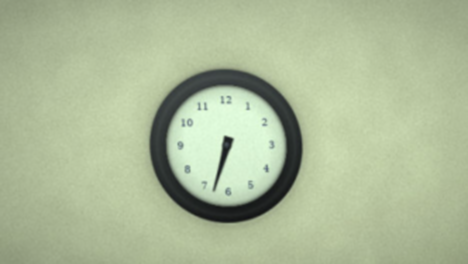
{"hour": 6, "minute": 33}
